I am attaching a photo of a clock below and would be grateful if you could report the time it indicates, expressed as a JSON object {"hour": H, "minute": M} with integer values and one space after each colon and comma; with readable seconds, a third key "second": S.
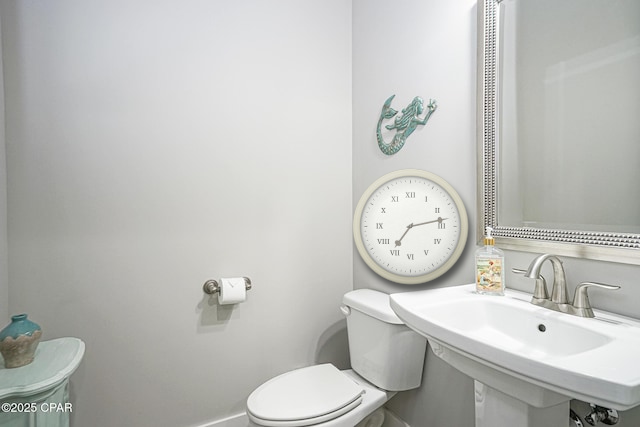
{"hour": 7, "minute": 13}
